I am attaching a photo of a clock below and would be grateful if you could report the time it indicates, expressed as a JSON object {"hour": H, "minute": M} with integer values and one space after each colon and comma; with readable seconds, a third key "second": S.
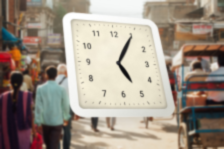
{"hour": 5, "minute": 5}
